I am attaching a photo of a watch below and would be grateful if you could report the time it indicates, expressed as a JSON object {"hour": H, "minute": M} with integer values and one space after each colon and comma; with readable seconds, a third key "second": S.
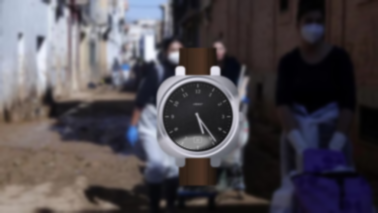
{"hour": 5, "minute": 24}
